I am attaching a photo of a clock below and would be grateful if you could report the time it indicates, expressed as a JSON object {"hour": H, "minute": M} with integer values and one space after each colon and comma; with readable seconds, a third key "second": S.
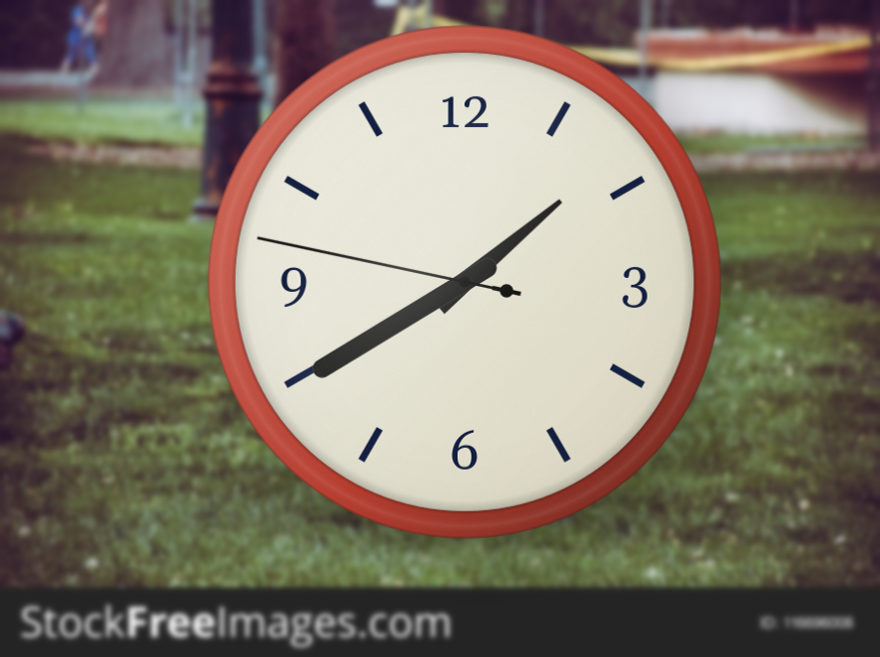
{"hour": 1, "minute": 39, "second": 47}
